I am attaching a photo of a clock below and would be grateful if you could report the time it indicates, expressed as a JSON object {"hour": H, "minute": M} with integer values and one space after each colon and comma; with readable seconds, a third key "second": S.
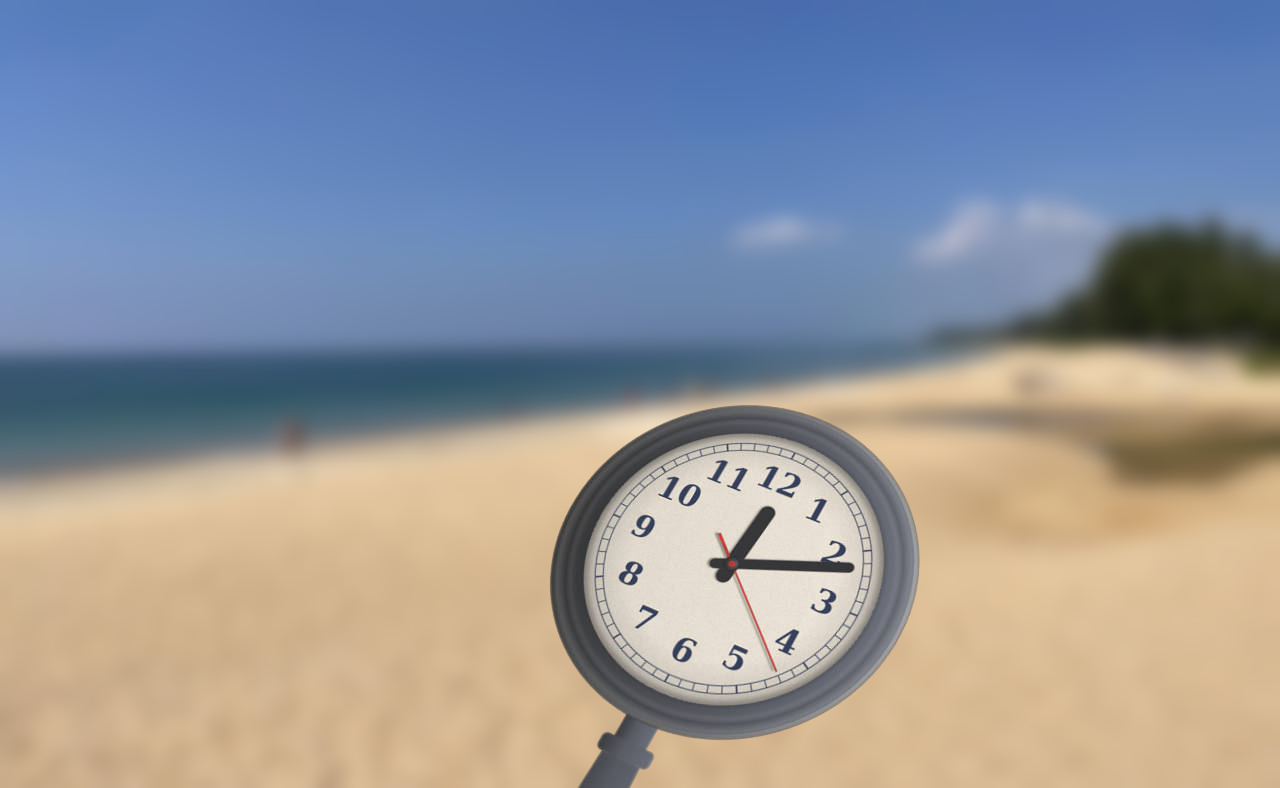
{"hour": 12, "minute": 11, "second": 22}
